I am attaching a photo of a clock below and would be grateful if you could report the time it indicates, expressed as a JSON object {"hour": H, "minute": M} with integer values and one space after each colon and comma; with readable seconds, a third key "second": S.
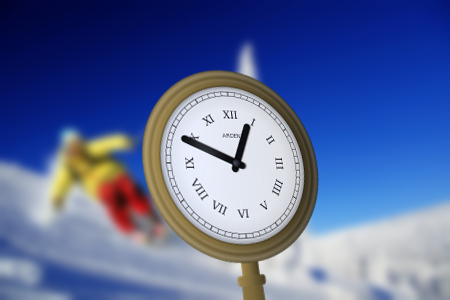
{"hour": 12, "minute": 49}
